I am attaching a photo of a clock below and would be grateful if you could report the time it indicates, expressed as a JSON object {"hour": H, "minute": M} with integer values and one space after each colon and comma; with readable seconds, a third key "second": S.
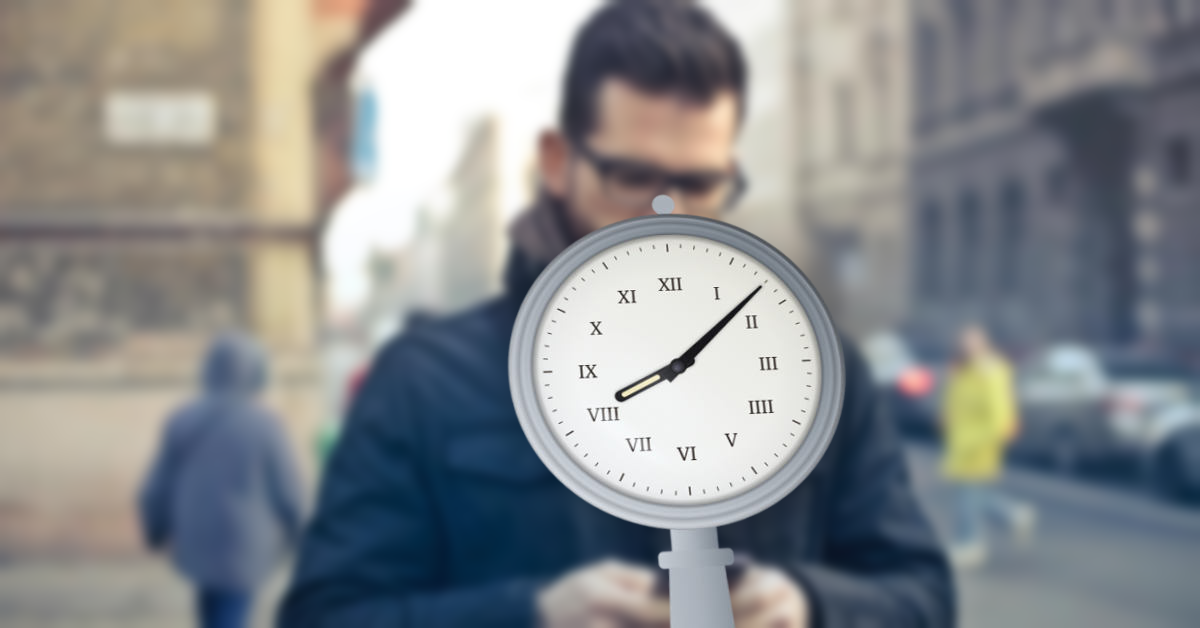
{"hour": 8, "minute": 8}
